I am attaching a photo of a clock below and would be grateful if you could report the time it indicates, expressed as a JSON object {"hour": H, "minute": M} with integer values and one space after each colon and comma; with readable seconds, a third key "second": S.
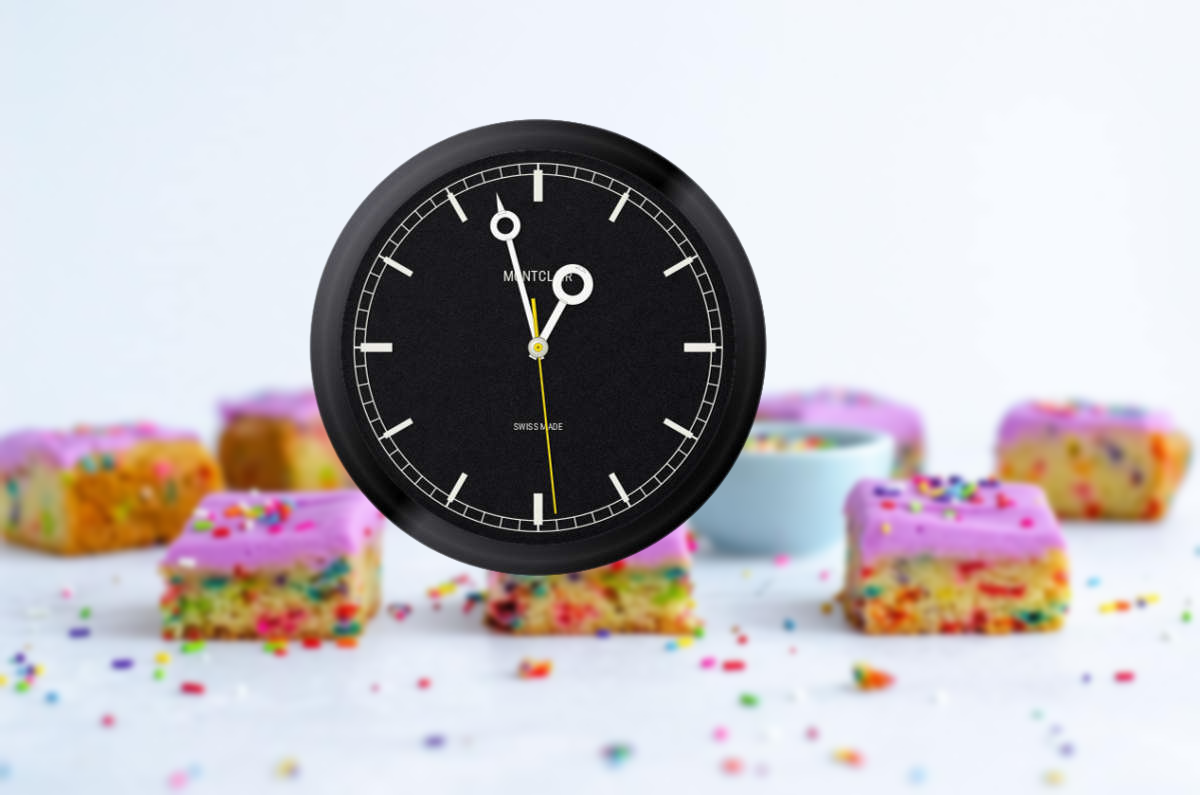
{"hour": 12, "minute": 57, "second": 29}
